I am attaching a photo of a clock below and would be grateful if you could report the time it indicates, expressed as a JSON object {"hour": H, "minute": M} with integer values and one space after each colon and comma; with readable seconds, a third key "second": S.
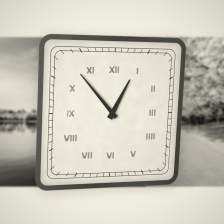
{"hour": 12, "minute": 53}
